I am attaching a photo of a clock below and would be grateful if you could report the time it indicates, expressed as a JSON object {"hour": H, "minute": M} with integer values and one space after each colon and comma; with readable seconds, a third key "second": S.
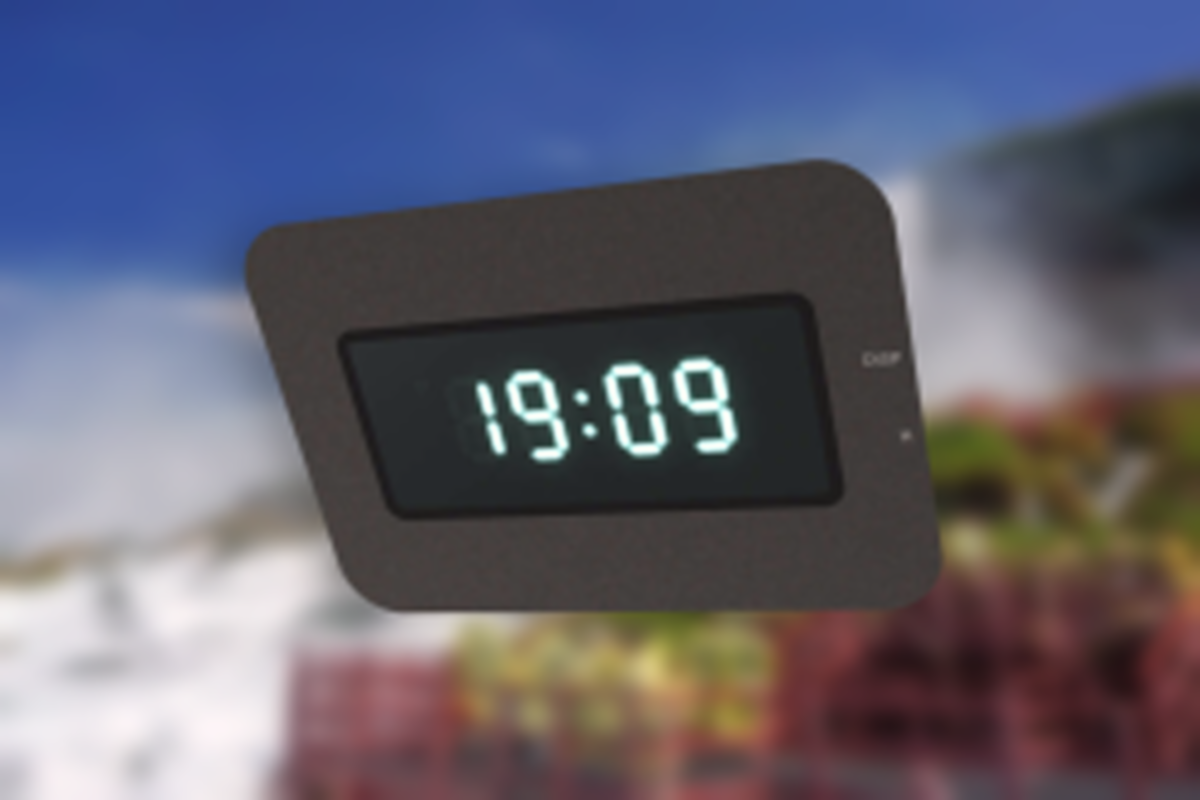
{"hour": 19, "minute": 9}
